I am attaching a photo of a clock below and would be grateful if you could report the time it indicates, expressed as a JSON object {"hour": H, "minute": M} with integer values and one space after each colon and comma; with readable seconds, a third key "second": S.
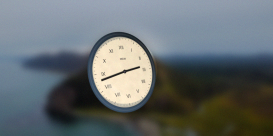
{"hour": 2, "minute": 43}
